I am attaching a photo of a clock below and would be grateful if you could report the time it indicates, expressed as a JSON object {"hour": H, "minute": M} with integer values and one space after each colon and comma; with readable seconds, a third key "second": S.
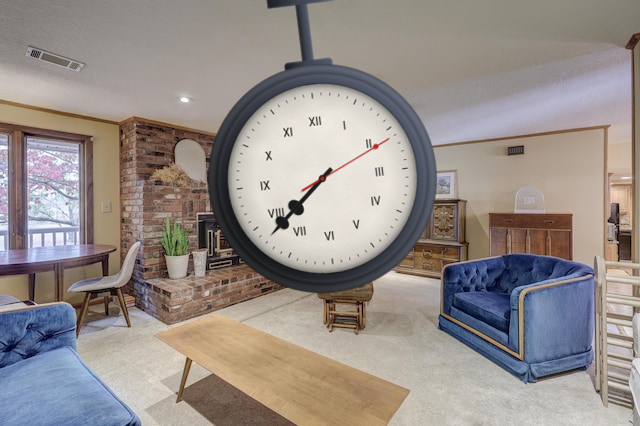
{"hour": 7, "minute": 38, "second": 11}
